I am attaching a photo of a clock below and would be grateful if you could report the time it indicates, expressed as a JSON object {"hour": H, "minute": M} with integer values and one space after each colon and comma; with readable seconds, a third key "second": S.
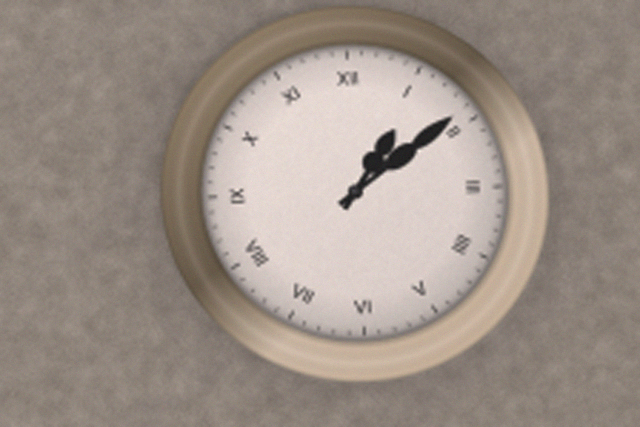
{"hour": 1, "minute": 9}
